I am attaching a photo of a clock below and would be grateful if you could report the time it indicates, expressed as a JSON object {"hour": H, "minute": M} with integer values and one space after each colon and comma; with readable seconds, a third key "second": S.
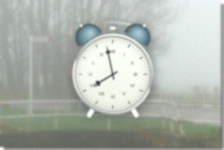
{"hour": 7, "minute": 58}
